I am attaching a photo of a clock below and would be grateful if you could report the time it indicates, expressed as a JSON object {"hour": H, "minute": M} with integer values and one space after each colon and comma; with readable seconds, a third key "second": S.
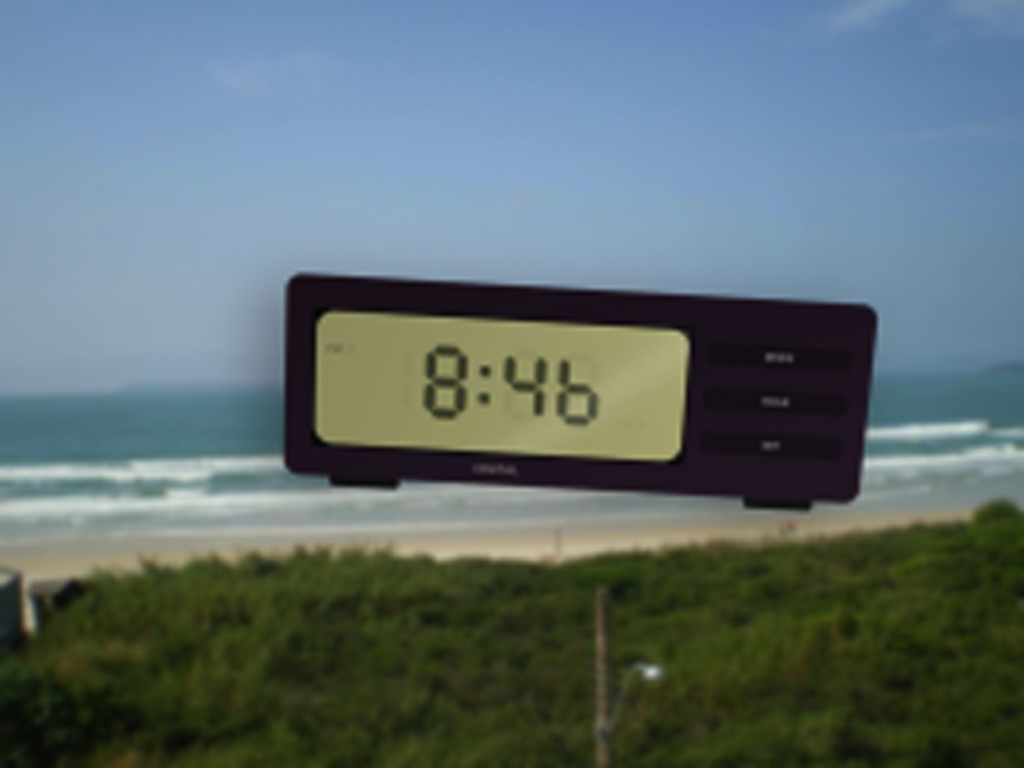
{"hour": 8, "minute": 46}
